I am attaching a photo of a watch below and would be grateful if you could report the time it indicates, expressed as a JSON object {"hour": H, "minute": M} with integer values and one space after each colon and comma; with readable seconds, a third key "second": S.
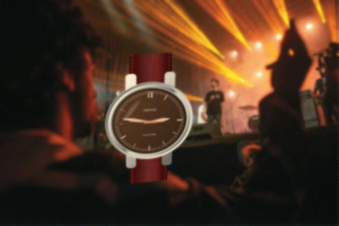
{"hour": 2, "minute": 47}
